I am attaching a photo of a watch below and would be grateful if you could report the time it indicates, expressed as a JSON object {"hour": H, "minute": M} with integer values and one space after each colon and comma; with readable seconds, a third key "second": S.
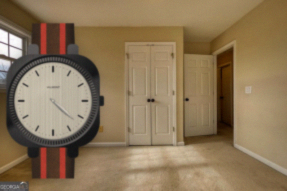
{"hour": 4, "minute": 22}
